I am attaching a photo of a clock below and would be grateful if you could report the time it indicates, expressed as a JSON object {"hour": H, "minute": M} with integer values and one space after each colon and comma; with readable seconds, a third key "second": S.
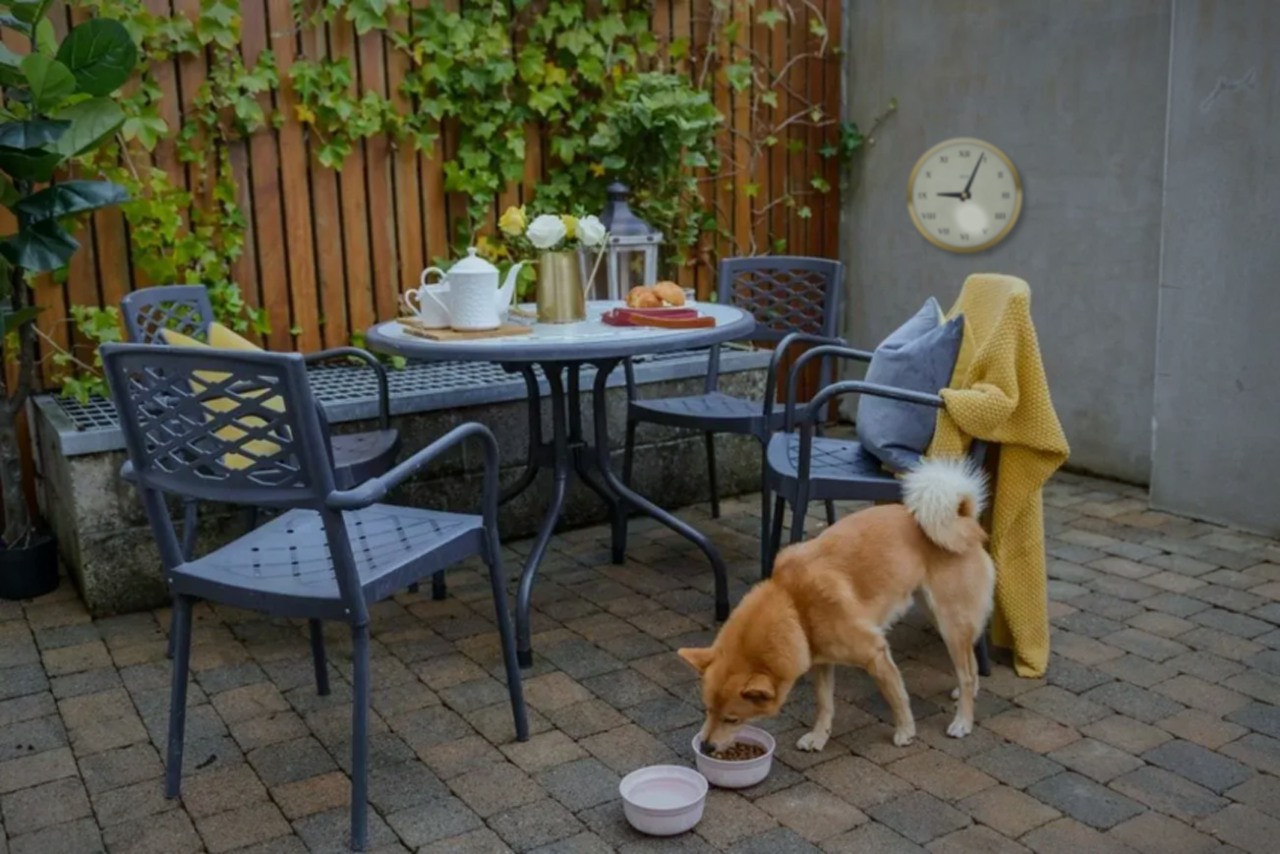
{"hour": 9, "minute": 4}
